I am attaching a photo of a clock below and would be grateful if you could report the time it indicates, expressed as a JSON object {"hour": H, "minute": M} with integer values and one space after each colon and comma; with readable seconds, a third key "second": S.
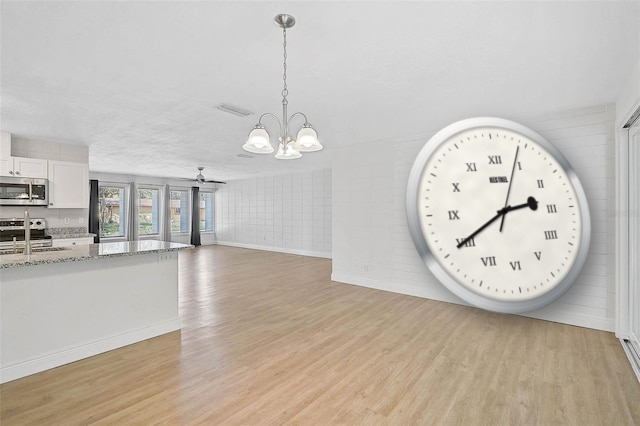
{"hour": 2, "minute": 40, "second": 4}
